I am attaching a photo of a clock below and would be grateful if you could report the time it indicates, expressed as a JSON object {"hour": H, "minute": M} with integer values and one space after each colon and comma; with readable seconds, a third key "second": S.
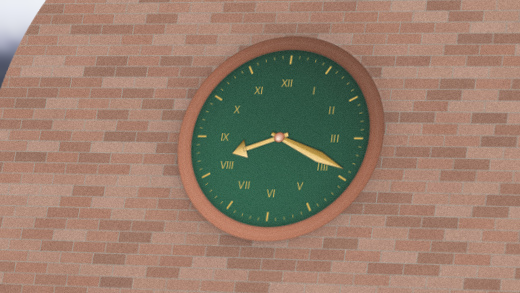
{"hour": 8, "minute": 19}
